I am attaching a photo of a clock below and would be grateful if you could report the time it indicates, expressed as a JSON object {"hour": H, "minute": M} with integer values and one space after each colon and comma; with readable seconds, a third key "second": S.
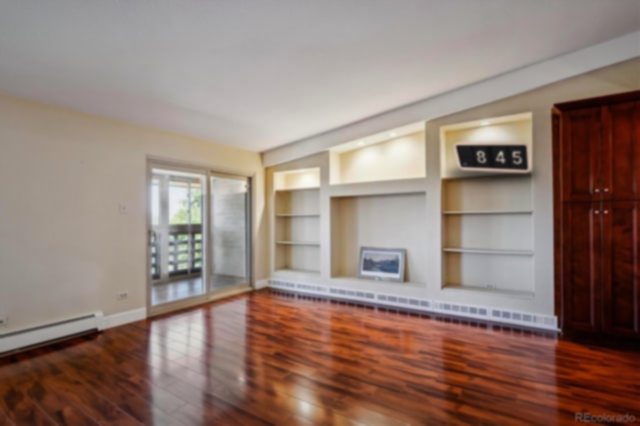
{"hour": 8, "minute": 45}
